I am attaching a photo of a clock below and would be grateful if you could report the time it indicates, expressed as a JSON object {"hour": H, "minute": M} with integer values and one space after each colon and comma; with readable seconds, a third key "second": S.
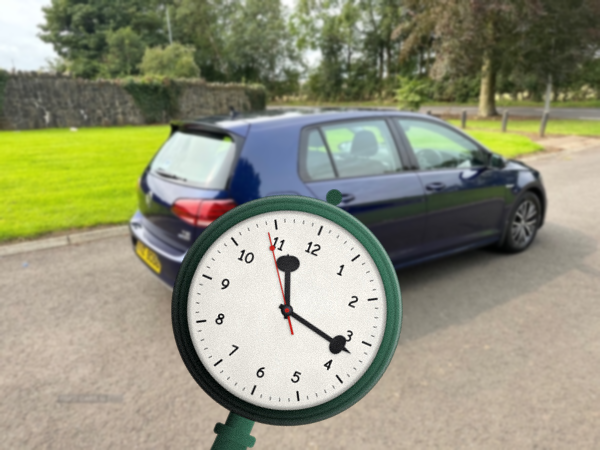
{"hour": 11, "minute": 16, "second": 54}
